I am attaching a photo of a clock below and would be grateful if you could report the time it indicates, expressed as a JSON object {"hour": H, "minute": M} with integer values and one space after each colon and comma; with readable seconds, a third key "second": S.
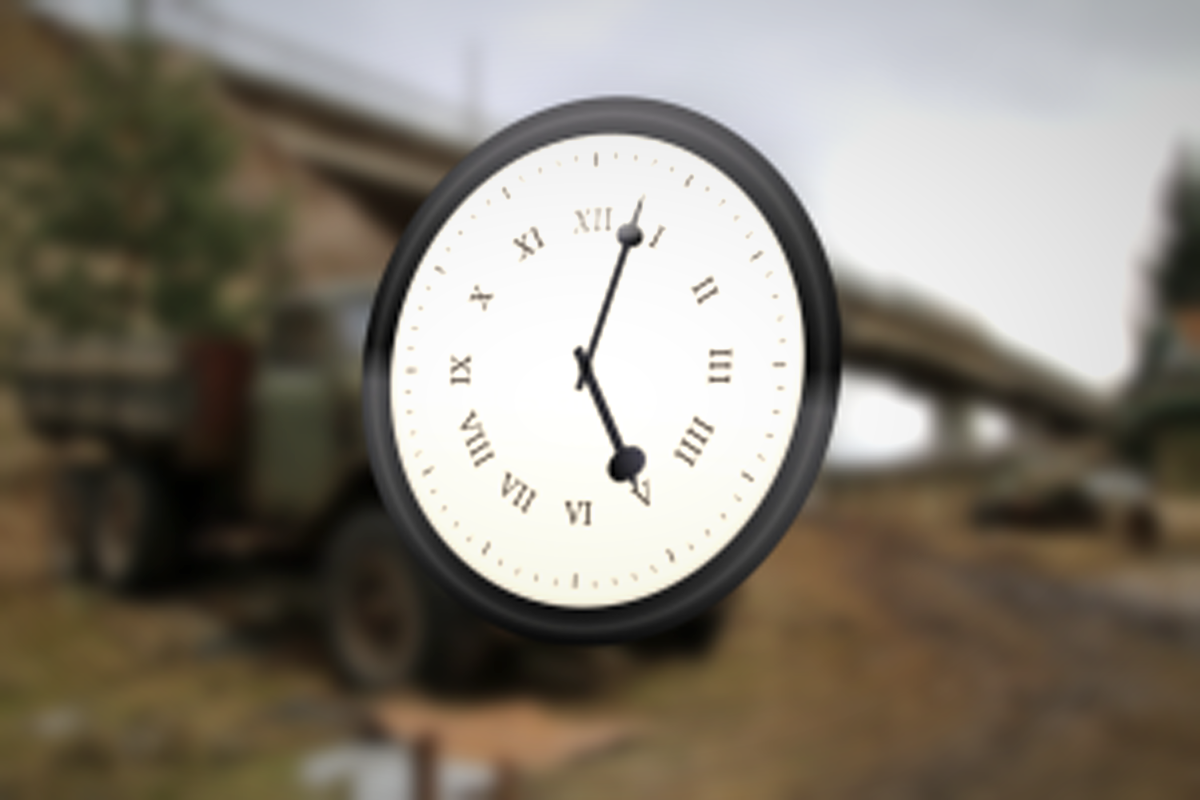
{"hour": 5, "minute": 3}
